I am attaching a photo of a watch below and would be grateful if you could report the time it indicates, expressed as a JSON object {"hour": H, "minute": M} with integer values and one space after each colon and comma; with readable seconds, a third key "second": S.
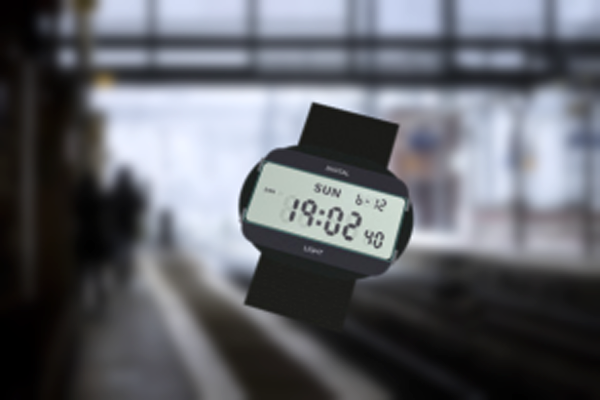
{"hour": 19, "minute": 2, "second": 40}
